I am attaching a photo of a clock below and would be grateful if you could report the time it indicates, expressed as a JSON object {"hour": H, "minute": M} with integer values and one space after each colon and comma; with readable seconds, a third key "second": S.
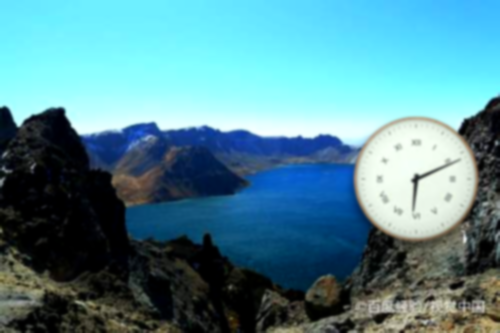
{"hour": 6, "minute": 11}
